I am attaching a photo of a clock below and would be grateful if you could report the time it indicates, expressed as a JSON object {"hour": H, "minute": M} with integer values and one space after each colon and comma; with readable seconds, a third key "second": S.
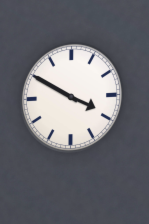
{"hour": 3, "minute": 50}
